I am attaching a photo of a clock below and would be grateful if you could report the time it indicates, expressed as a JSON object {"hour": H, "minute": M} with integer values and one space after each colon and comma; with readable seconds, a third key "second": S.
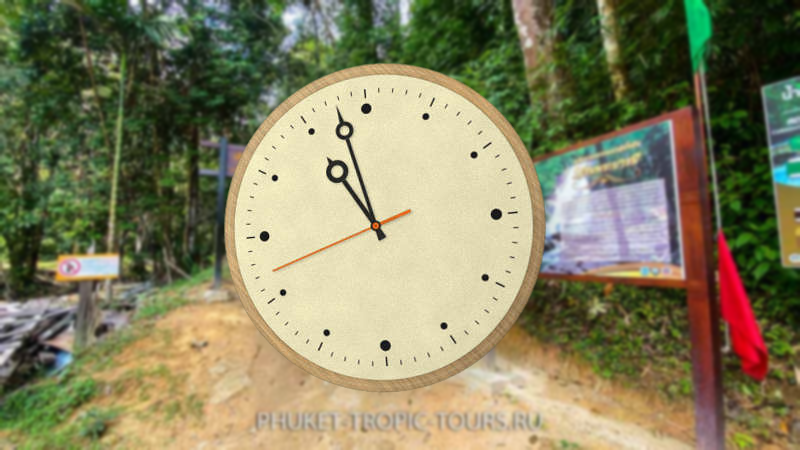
{"hour": 10, "minute": 57, "second": 42}
